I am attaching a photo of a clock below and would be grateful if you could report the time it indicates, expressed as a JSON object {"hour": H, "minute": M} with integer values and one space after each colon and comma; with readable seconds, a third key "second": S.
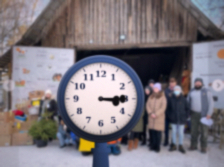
{"hour": 3, "minute": 15}
